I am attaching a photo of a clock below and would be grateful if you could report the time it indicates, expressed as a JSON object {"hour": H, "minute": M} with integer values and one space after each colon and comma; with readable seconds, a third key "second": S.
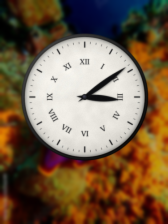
{"hour": 3, "minute": 9}
